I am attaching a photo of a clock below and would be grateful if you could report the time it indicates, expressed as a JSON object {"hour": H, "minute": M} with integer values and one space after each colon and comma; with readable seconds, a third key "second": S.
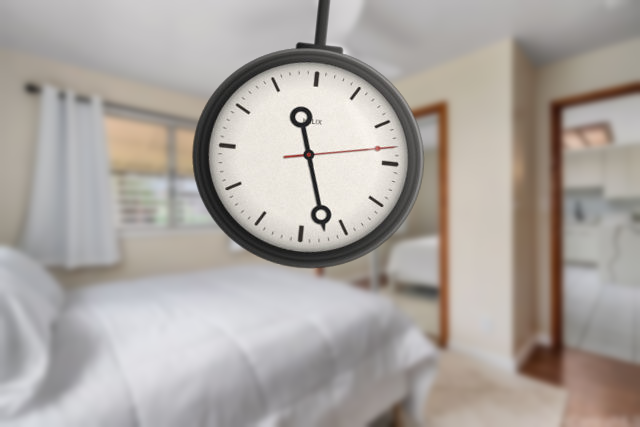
{"hour": 11, "minute": 27, "second": 13}
